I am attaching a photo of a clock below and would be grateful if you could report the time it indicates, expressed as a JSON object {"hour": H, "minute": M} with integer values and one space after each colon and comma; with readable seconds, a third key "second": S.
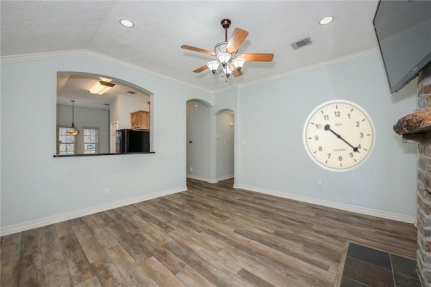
{"hour": 10, "minute": 22}
